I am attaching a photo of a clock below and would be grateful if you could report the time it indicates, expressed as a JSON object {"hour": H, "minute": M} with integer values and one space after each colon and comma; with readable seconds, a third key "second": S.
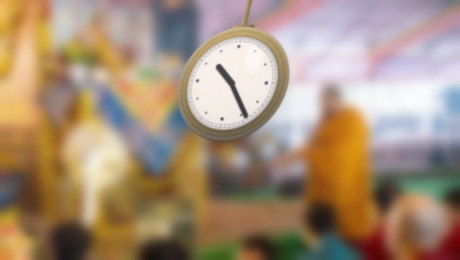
{"hour": 10, "minute": 24}
